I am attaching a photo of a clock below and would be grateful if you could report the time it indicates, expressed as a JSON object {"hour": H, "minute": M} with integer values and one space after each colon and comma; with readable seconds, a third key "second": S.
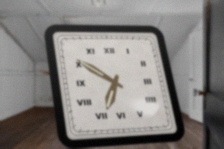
{"hour": 6, "minute": 51}
